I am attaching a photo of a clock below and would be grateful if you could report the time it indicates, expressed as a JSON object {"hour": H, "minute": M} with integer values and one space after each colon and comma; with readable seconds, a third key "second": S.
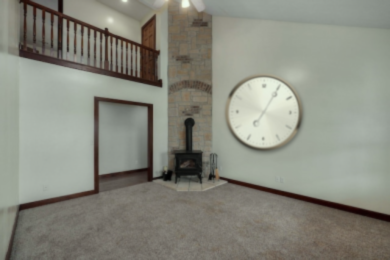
{"hour": 7, "minute": 5}
